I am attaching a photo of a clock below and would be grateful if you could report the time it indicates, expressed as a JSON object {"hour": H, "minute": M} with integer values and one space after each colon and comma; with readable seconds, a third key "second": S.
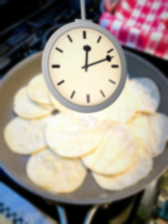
{"hour": 12, "minute": 12}
